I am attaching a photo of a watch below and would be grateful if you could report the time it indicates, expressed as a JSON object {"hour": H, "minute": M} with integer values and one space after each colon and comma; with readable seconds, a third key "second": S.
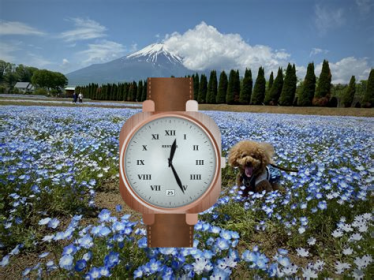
{"hour": 12, "minute": 26}
